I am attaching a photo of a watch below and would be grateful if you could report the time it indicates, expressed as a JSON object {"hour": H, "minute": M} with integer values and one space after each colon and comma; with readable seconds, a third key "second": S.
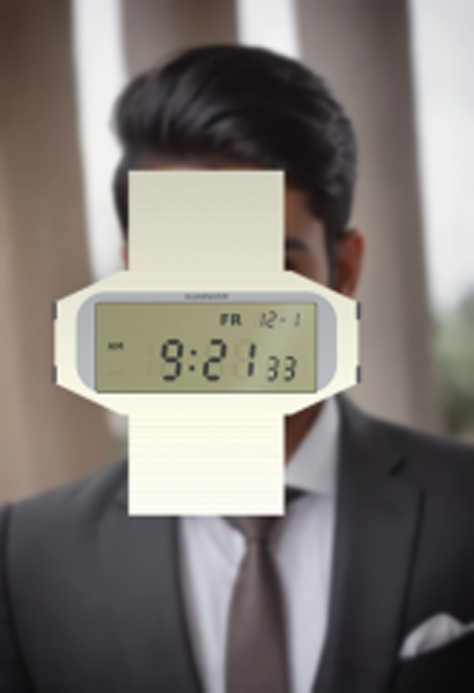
{"hour": 9, "minute": 21, "second": 33}
